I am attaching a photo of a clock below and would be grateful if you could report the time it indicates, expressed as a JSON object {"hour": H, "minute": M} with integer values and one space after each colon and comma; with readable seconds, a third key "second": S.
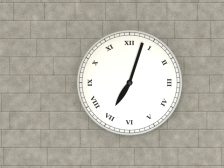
{"hour": 7, "minute": 3}
